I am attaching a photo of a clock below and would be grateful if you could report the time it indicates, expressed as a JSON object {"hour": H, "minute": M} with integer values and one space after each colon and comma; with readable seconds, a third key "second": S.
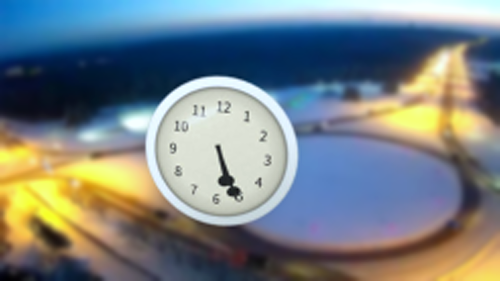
{"hour": 5, "minute": 26}
